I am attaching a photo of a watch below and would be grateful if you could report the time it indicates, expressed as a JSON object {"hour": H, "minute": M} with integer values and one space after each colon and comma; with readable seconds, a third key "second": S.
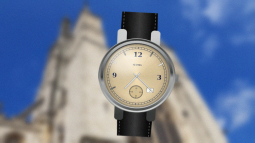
{"hour": 7, "minute": 22}
